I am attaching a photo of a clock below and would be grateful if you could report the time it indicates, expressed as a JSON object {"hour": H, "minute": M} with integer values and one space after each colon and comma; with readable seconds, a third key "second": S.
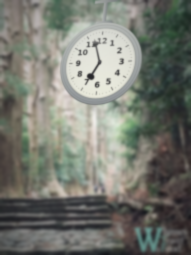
{"hour": 6, "minute": 57}
